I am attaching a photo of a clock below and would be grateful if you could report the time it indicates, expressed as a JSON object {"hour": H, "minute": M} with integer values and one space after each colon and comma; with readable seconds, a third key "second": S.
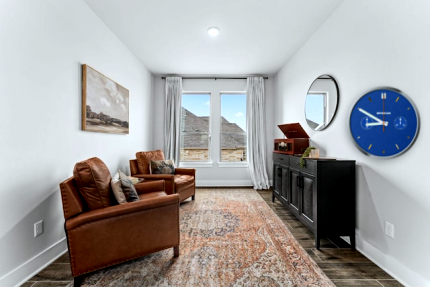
{"hour": 8, "minute": 50}
